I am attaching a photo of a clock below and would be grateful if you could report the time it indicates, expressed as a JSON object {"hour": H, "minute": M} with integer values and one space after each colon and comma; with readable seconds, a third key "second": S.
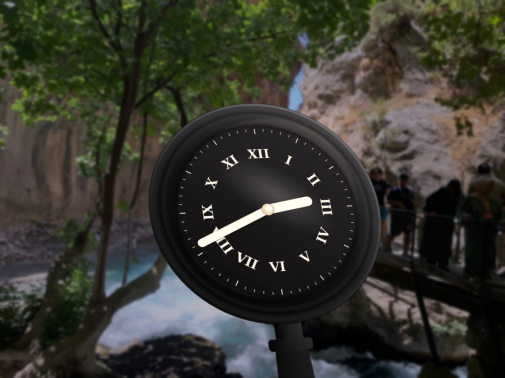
{"hour": 2, "minute": 41}
